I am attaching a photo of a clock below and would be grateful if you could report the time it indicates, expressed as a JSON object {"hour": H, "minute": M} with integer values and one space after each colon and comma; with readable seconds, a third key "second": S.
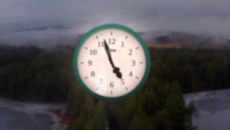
{"hour": 4, "minute": 57}
